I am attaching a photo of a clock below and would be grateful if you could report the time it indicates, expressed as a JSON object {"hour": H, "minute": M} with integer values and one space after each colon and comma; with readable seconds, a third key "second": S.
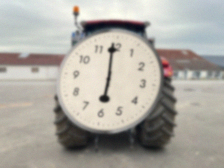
{"hour": 5, "minute": 59}
